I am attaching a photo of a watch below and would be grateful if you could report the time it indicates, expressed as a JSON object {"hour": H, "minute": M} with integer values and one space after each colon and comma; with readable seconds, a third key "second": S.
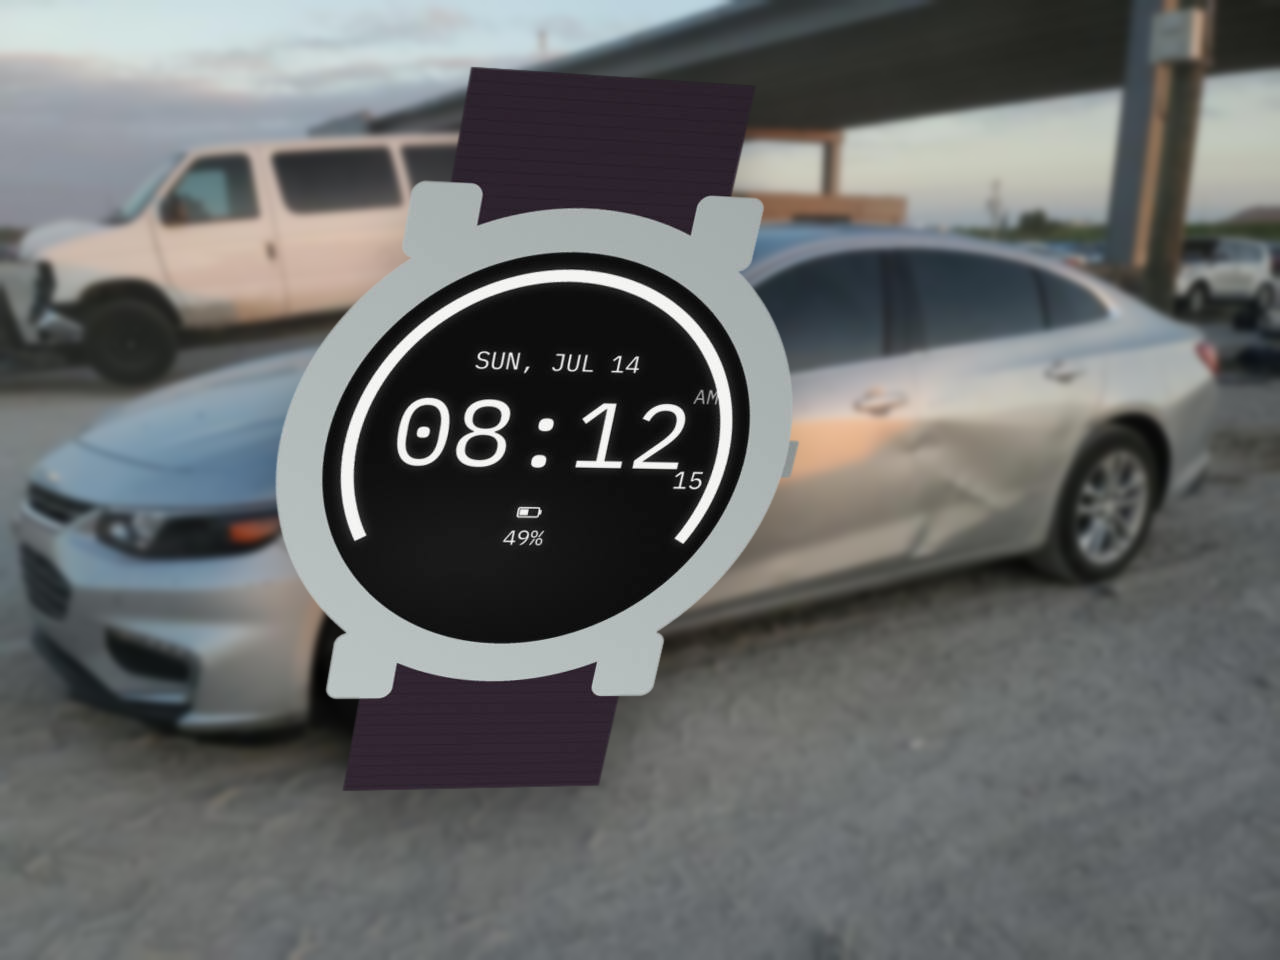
{"hour": 8, "minute": 12, "second": 15}
